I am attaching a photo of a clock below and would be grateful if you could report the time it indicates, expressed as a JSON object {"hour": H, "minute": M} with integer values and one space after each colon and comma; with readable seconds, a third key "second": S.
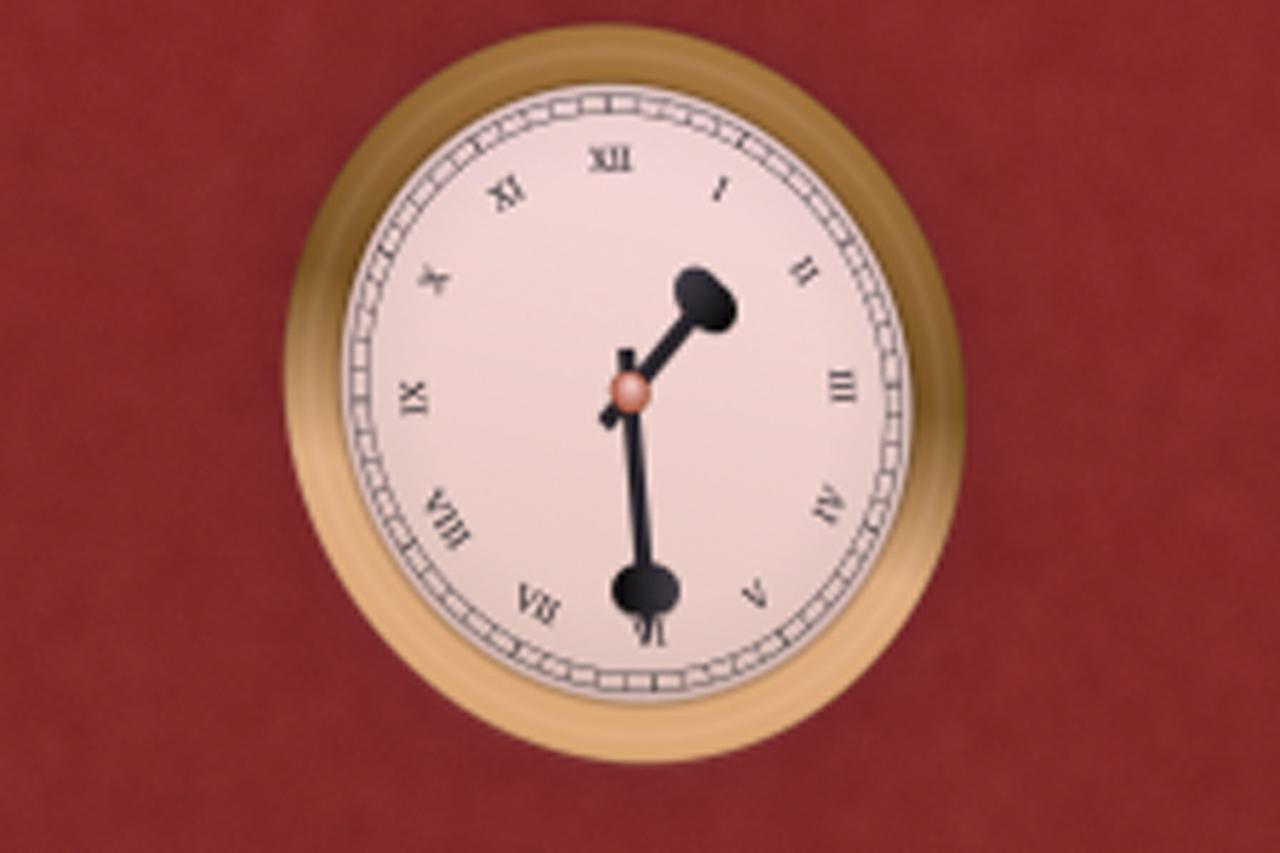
{"hour": 1, "minute": 30}
